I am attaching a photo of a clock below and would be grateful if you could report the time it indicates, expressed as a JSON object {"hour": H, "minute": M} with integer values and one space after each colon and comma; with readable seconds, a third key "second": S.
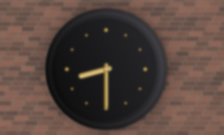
{"hour": 8, "minute": 30}
